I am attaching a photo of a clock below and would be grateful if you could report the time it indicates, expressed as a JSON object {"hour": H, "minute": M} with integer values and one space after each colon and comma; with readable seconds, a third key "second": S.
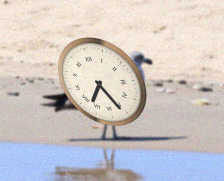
{"hour": 7, "minute": 26}
